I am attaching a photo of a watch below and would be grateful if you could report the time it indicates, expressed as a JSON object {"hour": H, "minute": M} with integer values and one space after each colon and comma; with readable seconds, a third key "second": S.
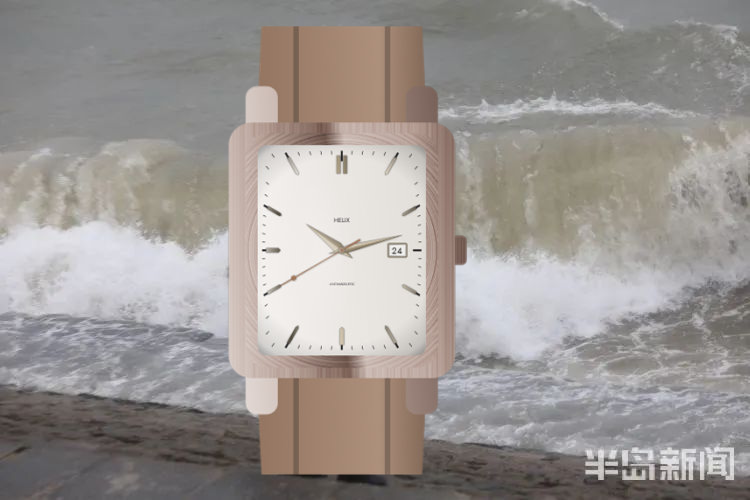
{"hour": 10, "minute": 12, "second": 40}
